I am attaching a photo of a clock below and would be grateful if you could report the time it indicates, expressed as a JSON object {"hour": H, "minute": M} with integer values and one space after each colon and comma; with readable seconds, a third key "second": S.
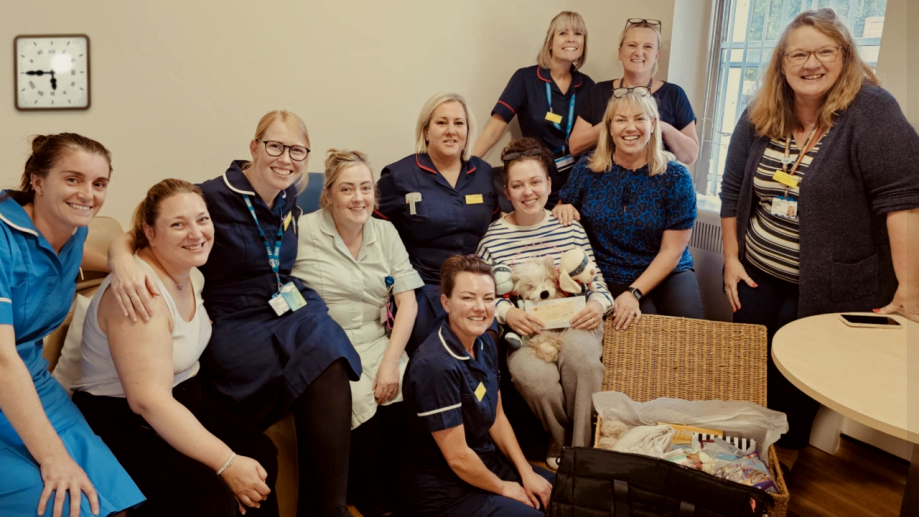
{"hour": 5, "minute": 45}
